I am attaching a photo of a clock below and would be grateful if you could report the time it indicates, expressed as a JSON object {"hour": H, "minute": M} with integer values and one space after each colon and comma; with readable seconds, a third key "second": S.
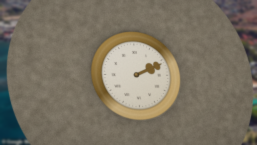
{"hour": 2, "minute": 11}
